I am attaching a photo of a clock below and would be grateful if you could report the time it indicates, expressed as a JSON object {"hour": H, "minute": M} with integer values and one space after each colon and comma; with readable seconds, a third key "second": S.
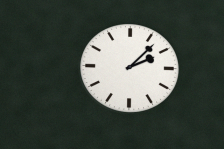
{"hour": 2, "minute": 7}
